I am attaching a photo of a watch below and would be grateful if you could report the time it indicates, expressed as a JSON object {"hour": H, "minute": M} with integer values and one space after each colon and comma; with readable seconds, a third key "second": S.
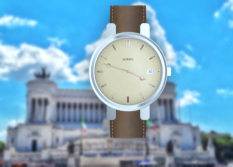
{"hour": 3, "minute": 48}
